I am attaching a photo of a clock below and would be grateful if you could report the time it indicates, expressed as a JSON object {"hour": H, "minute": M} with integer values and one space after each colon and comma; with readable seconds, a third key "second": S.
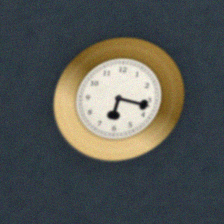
{"hour": 6, "minute": 17}
